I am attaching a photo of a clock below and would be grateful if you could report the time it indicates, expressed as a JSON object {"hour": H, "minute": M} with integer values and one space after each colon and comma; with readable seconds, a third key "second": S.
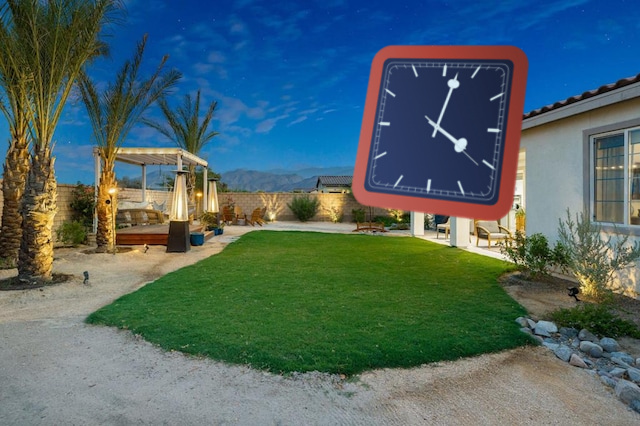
{"hour": 4, "minute": 2, "second": 21}
